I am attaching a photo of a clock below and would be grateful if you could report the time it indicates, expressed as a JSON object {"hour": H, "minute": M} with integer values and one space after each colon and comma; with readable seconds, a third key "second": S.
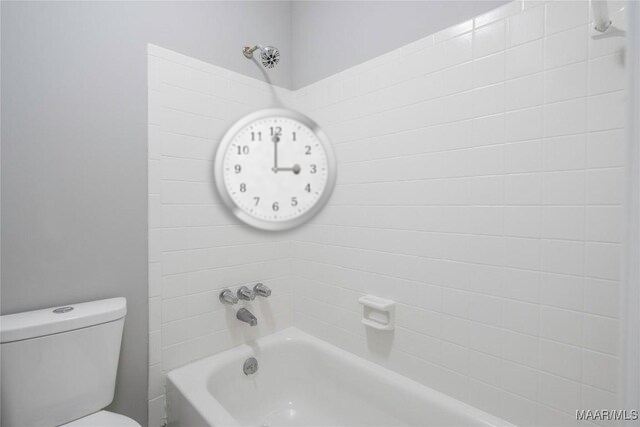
{"hour": 3, "minute": 0}
